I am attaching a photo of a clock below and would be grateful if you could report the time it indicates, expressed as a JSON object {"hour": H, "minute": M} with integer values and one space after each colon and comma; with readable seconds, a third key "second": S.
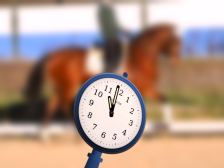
{"hour": 10, "minute": 59}
